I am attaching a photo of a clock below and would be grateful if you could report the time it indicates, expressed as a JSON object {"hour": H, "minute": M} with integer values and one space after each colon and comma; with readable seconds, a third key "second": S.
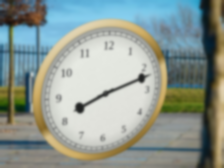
{"hour": 8, "minute": 12}
